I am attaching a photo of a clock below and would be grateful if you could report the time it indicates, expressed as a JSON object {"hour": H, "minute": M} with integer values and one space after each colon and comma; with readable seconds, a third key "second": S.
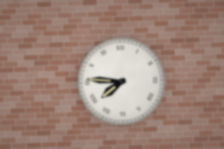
{"hour": 7, "minute": 46}
